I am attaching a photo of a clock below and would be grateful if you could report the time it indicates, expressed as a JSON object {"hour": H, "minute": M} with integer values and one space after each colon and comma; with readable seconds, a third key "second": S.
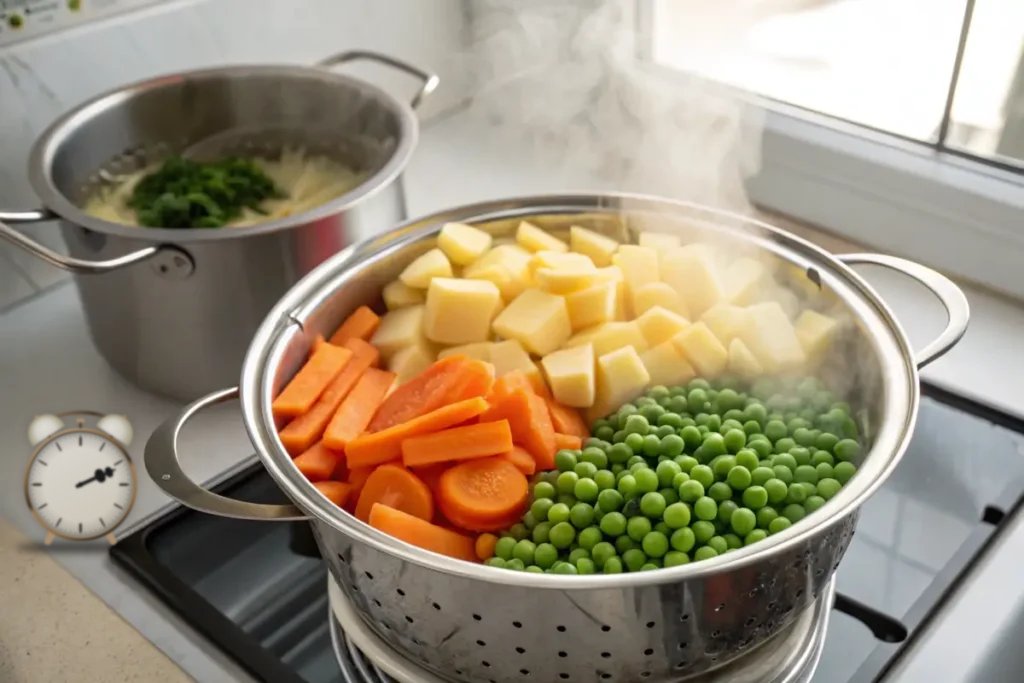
{"hour": 2, "minute": 11}
